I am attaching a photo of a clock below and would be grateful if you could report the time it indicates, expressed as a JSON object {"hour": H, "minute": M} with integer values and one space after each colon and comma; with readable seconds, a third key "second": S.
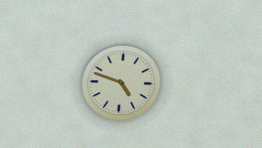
{"hour": 4, "minute": 48}
